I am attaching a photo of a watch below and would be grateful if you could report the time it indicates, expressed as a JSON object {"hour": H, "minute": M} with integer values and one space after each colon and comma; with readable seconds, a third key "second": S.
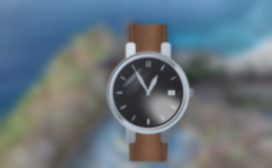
{"hour": 12, "minute": 55}
